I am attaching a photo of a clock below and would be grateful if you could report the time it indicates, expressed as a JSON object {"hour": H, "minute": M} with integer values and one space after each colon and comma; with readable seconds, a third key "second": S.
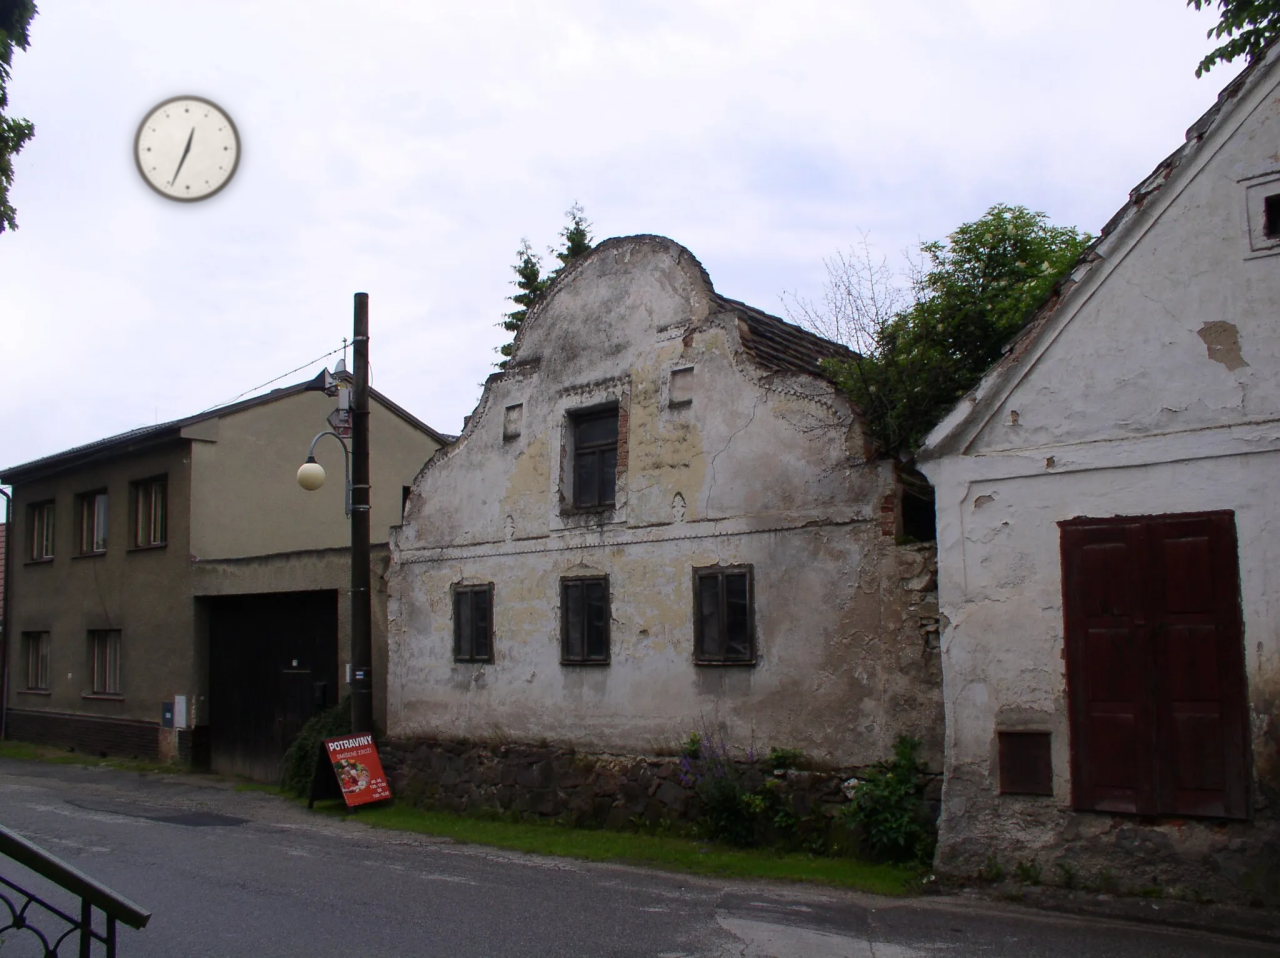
{"hour": 12, "minute": 34}
